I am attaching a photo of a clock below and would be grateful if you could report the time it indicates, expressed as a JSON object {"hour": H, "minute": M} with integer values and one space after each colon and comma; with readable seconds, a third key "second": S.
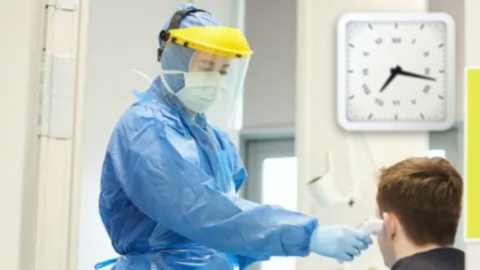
{"hour": 7, "minute": 17}
